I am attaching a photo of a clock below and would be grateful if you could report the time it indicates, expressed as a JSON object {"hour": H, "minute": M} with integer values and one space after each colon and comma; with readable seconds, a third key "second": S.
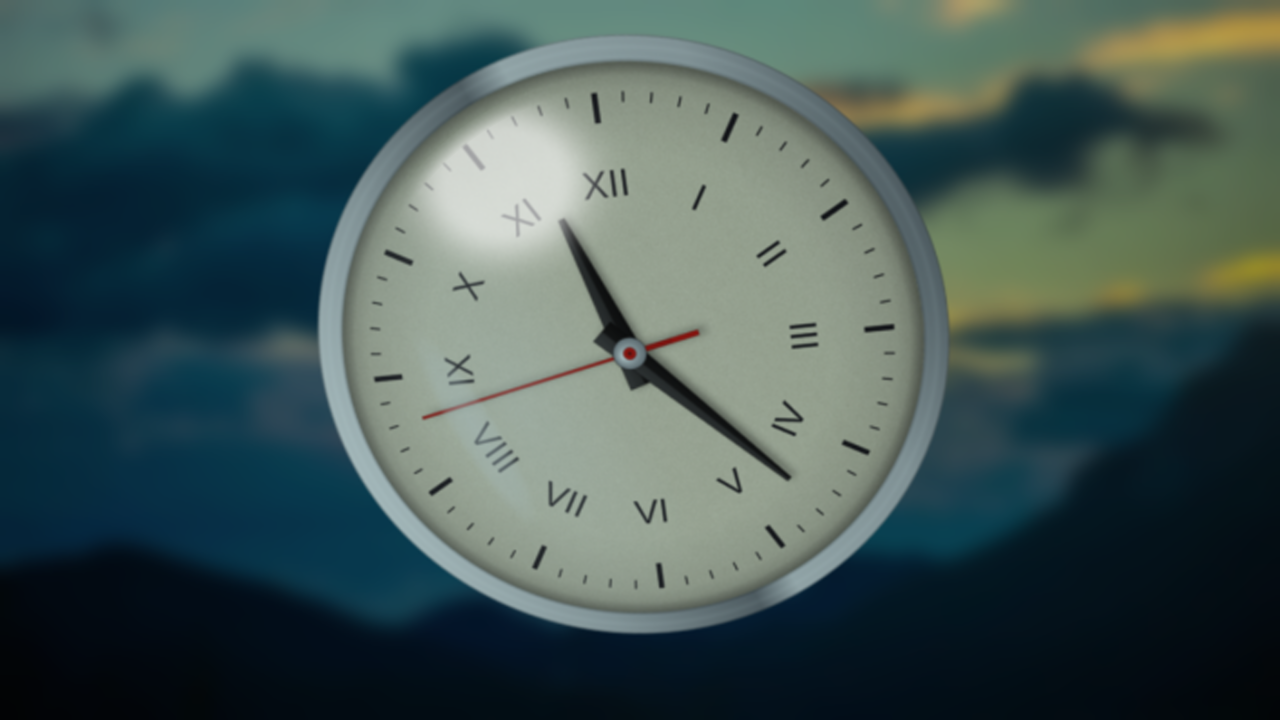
{"hour": 11, "minute": 22, "second": 43}
